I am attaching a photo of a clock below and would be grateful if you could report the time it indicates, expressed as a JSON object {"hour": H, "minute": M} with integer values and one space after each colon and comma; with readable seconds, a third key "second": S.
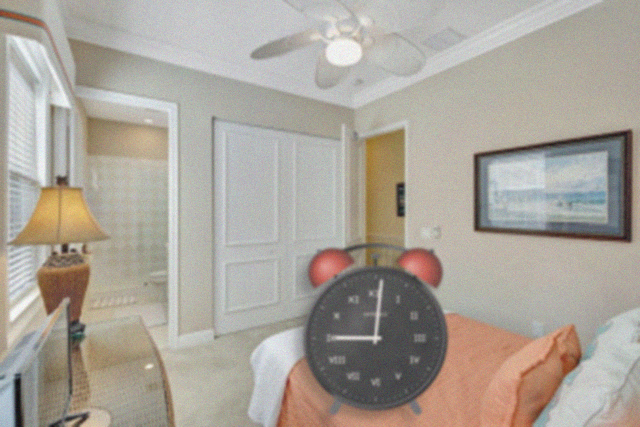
{"hour": 9, "minute": 1}
